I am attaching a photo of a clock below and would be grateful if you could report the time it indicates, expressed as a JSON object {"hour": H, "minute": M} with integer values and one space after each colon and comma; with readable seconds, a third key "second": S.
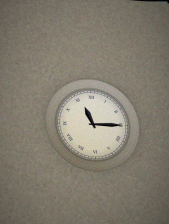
{"hour": 11, "minute": 15}
